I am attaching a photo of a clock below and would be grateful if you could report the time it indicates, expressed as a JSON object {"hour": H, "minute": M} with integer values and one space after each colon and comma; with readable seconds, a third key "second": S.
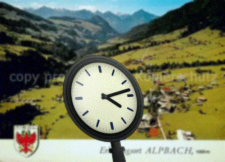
{"hour": 4, "minute": 13}
